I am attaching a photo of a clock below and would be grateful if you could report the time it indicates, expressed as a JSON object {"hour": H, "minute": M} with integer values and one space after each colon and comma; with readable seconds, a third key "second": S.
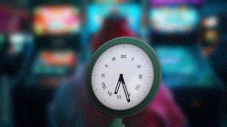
{"hour": 6, "minute": 26}
